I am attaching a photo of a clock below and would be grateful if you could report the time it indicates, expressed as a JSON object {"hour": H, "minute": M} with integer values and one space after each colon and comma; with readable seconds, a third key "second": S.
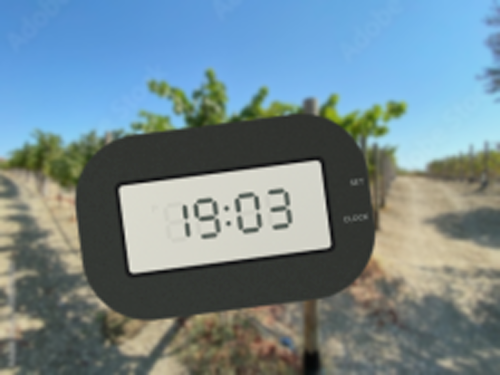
{"hour": 19, "minute": 3}
